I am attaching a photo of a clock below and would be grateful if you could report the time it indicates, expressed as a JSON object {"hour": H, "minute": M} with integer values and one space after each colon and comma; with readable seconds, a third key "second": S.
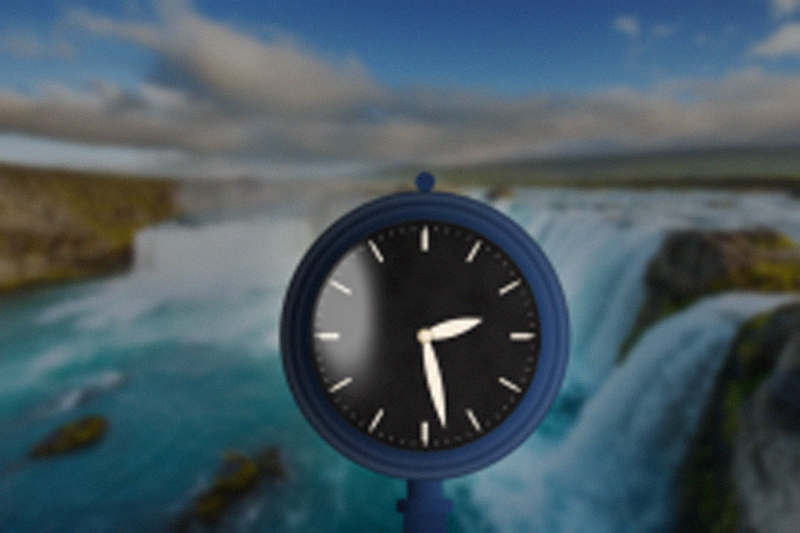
{"hour": 2, "minute": 28}
